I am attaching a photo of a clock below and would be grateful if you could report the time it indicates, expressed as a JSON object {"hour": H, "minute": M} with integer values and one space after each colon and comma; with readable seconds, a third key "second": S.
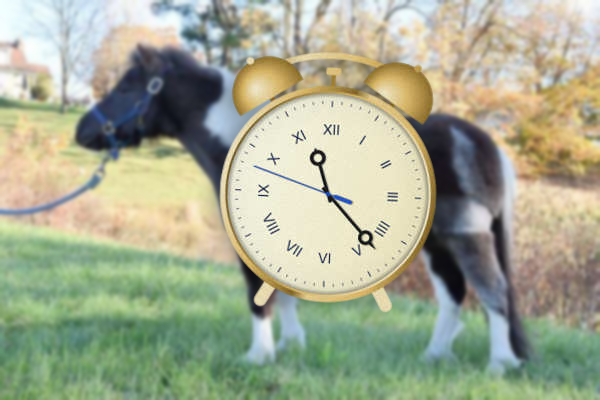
{"hour": 11, "minute": 22, "second": 48}
